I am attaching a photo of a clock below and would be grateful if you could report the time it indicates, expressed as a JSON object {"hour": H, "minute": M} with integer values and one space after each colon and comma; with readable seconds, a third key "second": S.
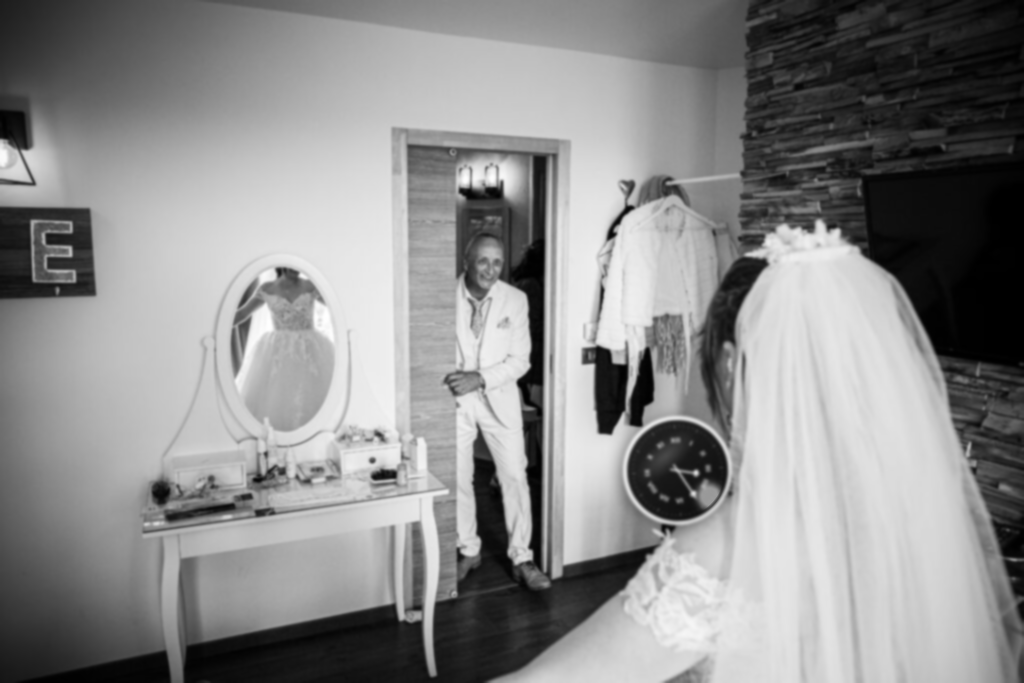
{"hour": 3, "minute": 25}
